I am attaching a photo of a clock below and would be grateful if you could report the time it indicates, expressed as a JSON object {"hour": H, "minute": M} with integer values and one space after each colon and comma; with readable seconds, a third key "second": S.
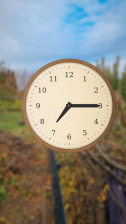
{"hour": 7, "minute": 15}
